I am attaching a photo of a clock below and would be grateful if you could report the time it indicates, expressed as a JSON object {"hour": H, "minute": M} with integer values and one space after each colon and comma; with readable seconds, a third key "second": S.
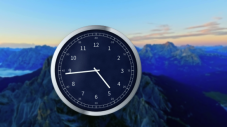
{"hour": 4, "minute": 44}
